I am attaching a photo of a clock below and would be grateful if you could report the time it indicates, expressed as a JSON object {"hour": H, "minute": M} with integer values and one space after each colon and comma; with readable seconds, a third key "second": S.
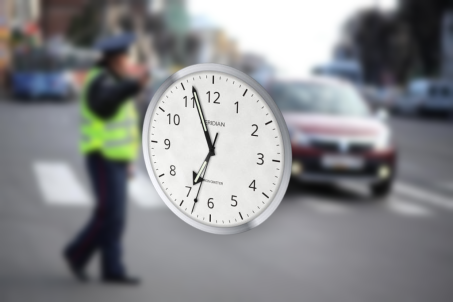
{"hour": 6, "minute": 56, "second": 33}
